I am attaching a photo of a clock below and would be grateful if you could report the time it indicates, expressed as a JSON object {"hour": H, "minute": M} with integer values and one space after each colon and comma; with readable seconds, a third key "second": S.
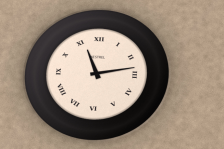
{"hour": 11, "minute": 13}
